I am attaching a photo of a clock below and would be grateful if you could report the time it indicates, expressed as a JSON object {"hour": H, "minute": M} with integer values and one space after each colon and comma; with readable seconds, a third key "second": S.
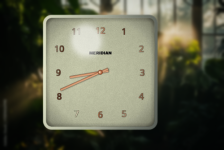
{"hour": 8, "minute": 41}
